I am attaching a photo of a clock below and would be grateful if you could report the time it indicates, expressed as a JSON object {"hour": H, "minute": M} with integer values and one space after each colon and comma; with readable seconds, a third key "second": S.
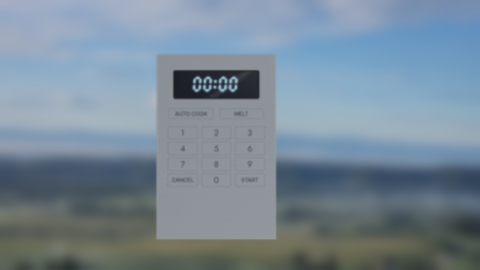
{"hour": 0, "minute": 0}
